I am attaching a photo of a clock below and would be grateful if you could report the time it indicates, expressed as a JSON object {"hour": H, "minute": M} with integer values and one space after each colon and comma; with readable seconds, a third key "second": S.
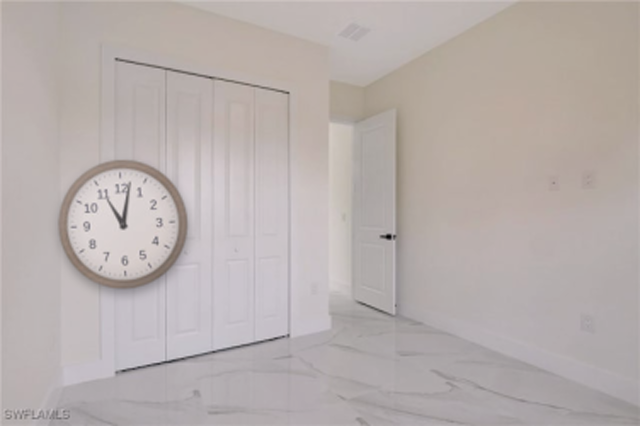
{"hour": 11, "minute": 2}
